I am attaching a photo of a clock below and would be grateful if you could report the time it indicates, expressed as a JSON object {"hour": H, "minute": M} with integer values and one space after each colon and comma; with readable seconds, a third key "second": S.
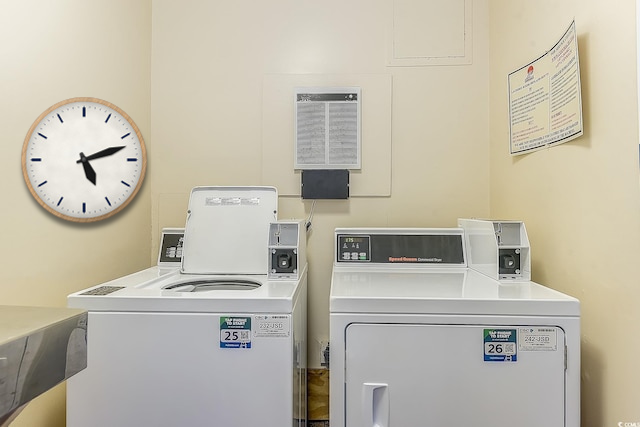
{"hour": 5, "minute": 12}
